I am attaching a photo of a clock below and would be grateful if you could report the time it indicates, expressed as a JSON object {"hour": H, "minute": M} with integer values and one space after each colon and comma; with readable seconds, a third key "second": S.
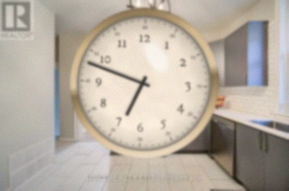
{"hour": 6, "minute": 48}
